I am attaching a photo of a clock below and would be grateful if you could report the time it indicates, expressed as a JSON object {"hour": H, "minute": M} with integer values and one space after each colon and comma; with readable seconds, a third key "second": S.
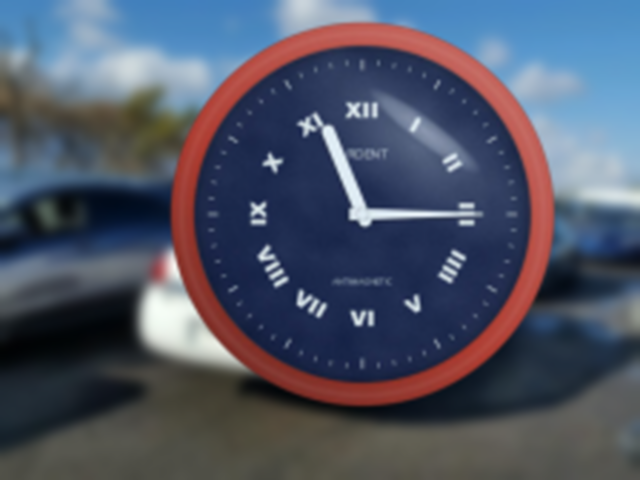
{"hour": 11, "minute": 15}
